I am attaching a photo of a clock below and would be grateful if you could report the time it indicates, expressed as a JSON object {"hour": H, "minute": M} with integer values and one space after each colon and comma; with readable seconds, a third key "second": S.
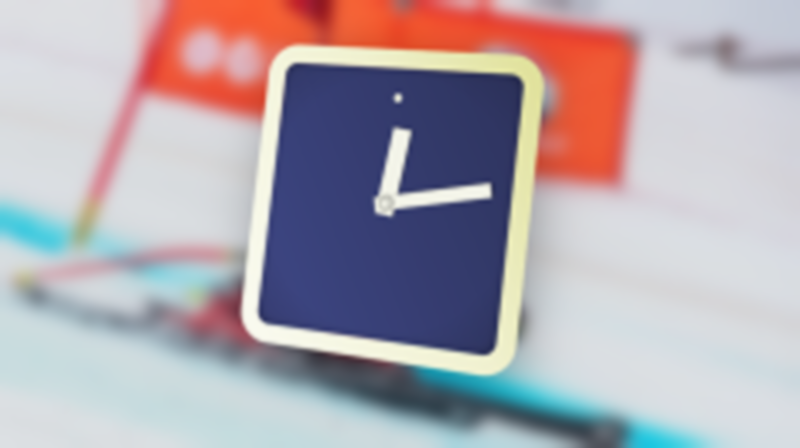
{"hour": 12, "minute": 13}
